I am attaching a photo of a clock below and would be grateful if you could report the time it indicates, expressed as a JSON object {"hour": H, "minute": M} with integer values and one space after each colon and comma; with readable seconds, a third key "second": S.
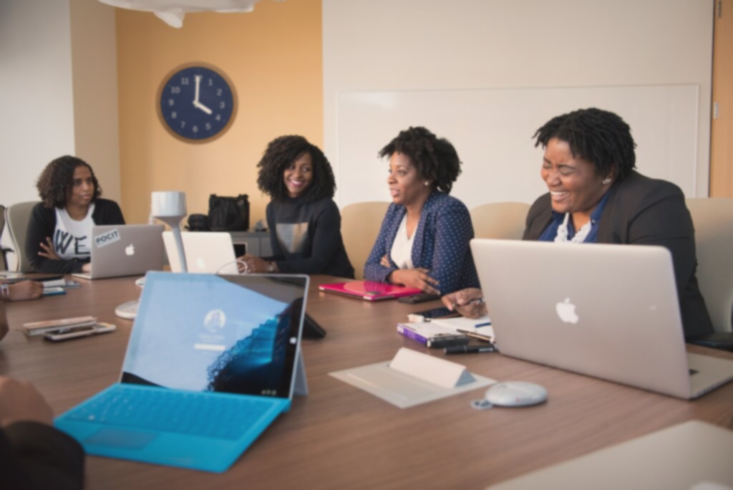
{"hour": 4, "minute": 0}
